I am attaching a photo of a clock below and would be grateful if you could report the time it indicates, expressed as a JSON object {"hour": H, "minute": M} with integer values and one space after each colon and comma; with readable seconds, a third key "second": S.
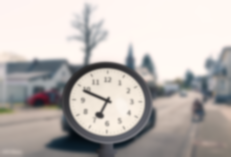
{"hour": 6, "minute": 49}
